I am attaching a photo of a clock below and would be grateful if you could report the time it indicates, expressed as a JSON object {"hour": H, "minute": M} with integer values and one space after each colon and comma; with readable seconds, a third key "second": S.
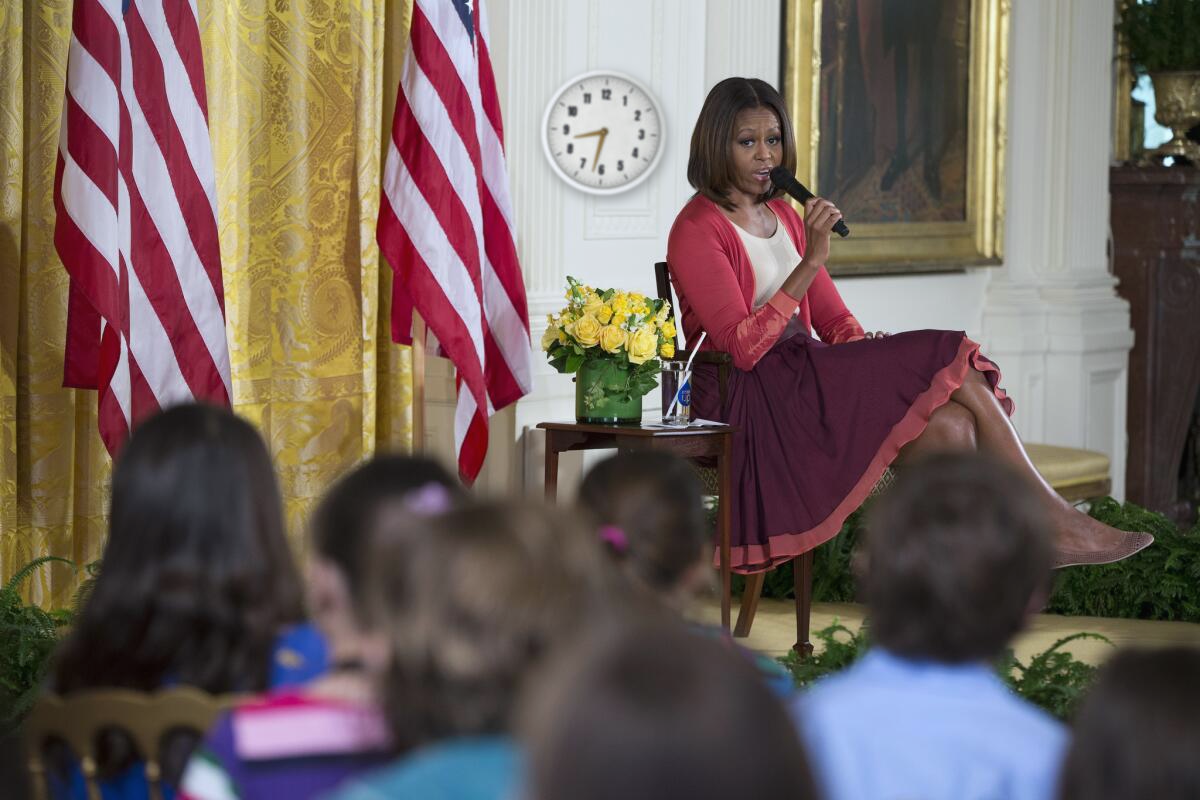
{"hour": 8, "minute": 32}
